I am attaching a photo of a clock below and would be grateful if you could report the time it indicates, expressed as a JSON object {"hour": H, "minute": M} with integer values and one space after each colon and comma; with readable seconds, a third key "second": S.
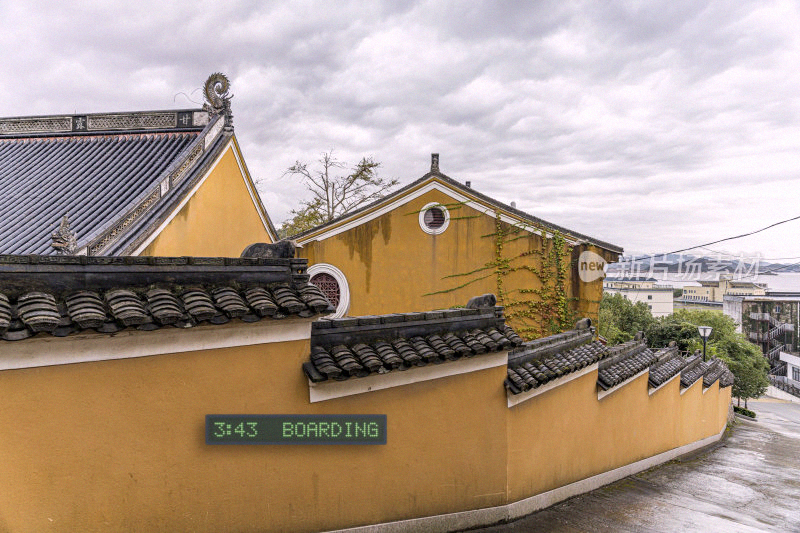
{"hour": 3, "minute": 43}
